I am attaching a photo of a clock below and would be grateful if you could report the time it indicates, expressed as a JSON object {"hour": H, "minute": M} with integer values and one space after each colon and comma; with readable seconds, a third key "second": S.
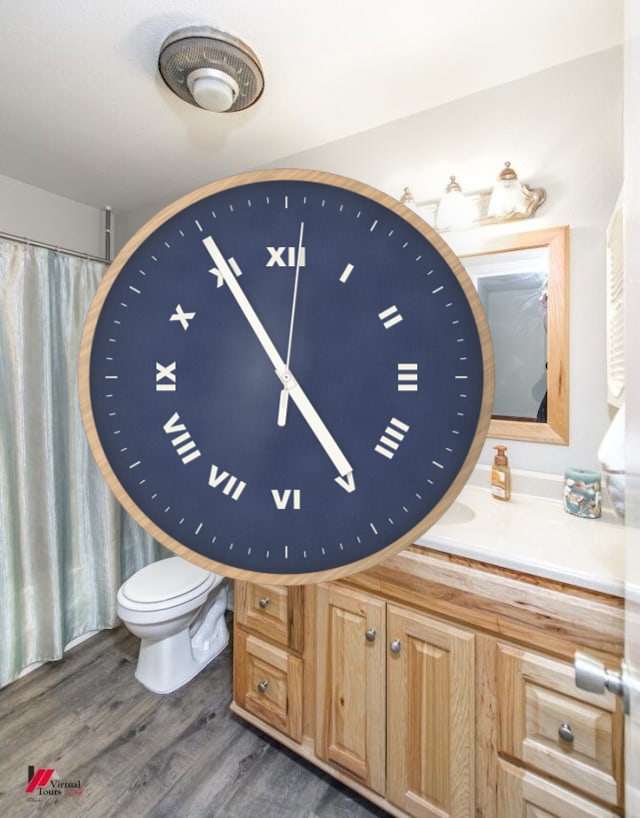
{"hour": 4, "minute": 55, "second": 1}
